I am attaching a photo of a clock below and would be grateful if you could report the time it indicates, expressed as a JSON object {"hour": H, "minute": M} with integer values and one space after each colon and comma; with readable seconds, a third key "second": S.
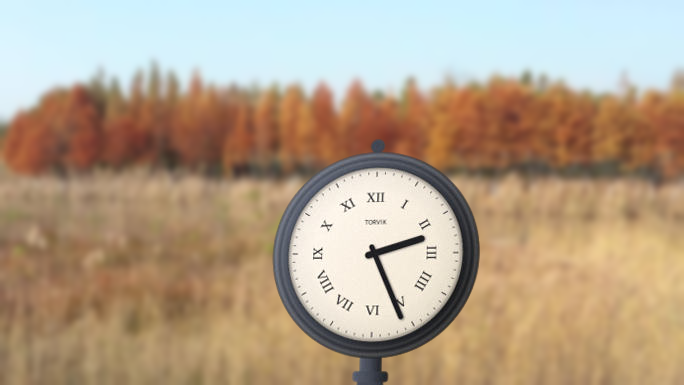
{"hour": 2, "minute": 26}
